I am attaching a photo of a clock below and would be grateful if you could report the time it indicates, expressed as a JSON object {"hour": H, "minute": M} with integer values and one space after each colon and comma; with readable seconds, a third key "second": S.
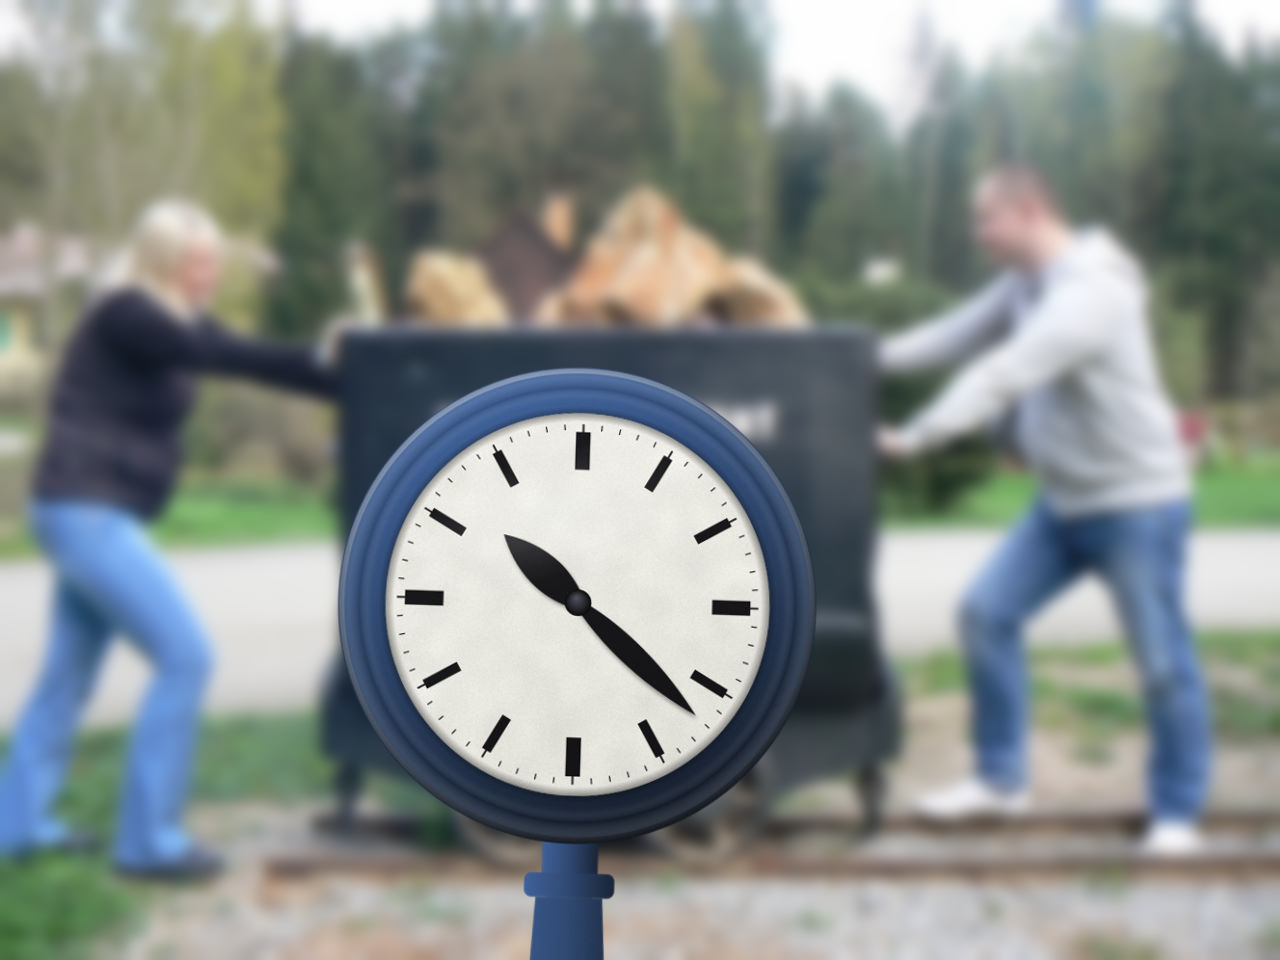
{"hour": 10, "minute": 22}
